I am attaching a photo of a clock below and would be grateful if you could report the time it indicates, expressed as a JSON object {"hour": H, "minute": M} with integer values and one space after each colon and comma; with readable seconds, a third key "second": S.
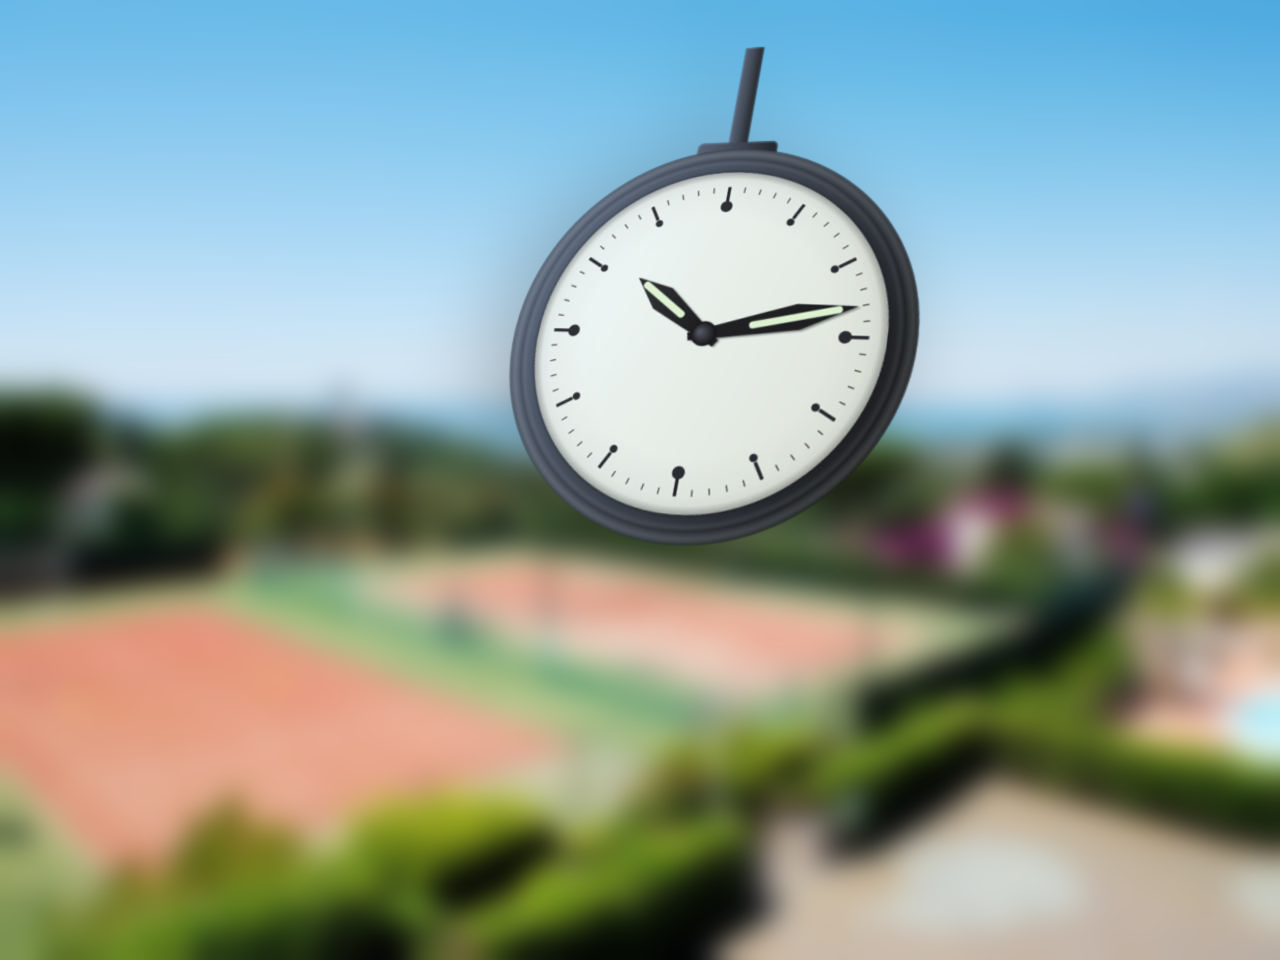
{"hour": 10, "minute": 13}
